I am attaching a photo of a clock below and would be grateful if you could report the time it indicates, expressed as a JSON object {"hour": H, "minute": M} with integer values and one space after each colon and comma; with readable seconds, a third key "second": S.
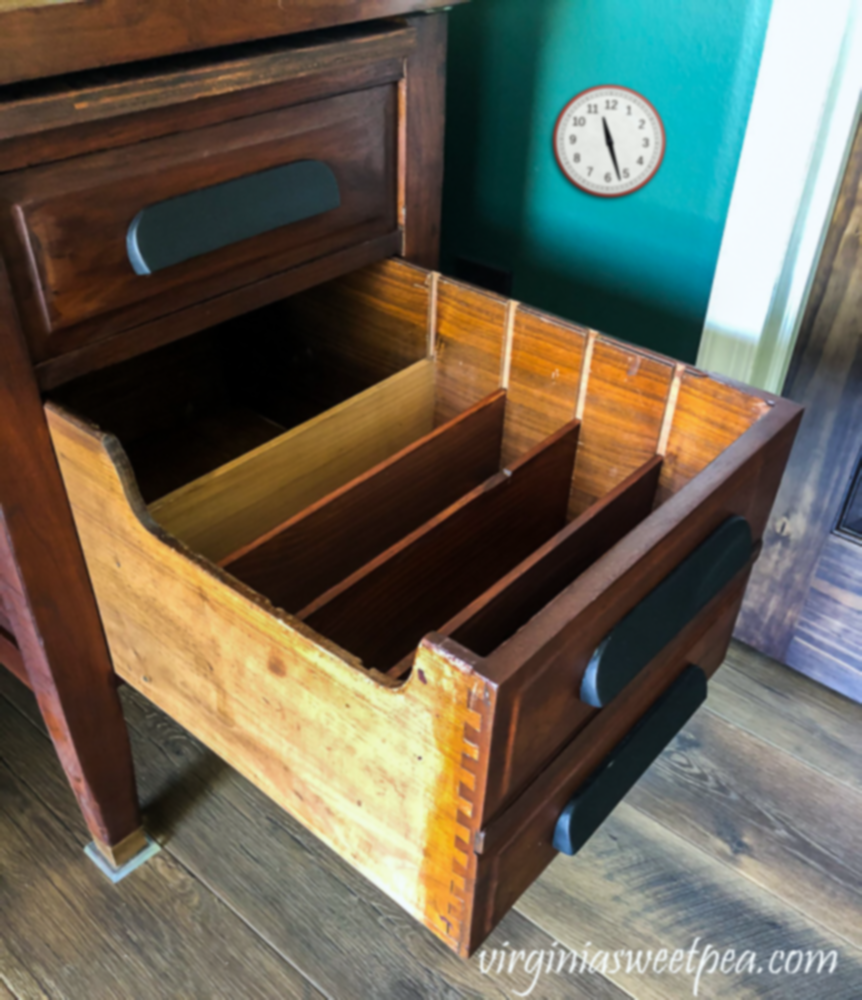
{"hour": 11, "minute": 27}
